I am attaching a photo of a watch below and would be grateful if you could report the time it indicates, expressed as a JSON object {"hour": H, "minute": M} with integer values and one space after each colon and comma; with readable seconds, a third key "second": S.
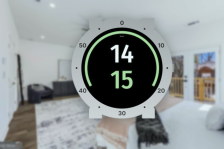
{"hour": 14, "minute": 15}
